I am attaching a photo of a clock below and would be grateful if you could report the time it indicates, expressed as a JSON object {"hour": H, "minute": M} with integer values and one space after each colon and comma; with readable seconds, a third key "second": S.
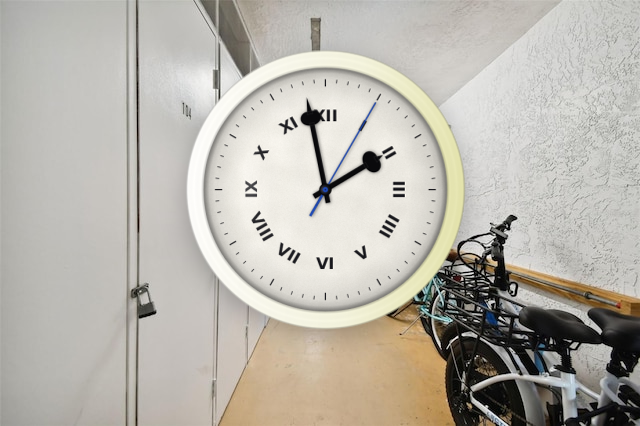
{"hour": 1, "minute": 58, "second": 5}
